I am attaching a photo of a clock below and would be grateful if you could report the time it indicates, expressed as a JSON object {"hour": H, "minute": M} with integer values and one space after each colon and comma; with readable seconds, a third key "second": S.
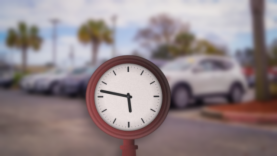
{"hour": 5, "minute": 47}
